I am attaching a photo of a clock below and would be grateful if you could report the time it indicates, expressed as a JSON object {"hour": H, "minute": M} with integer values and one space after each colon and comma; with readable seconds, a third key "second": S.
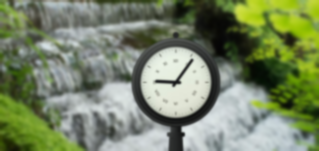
{"hour": 9, "minute": 6}
